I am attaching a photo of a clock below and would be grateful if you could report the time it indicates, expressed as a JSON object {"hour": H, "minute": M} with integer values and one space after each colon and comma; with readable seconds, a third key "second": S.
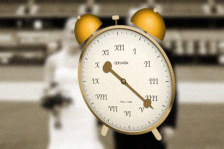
{"hour": 10, "minute": 22}
